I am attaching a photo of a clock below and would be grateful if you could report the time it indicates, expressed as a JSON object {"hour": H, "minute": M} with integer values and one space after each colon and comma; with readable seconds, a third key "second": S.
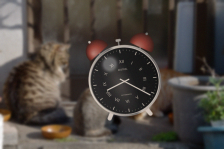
{"hour": 8, "minute": 21}
